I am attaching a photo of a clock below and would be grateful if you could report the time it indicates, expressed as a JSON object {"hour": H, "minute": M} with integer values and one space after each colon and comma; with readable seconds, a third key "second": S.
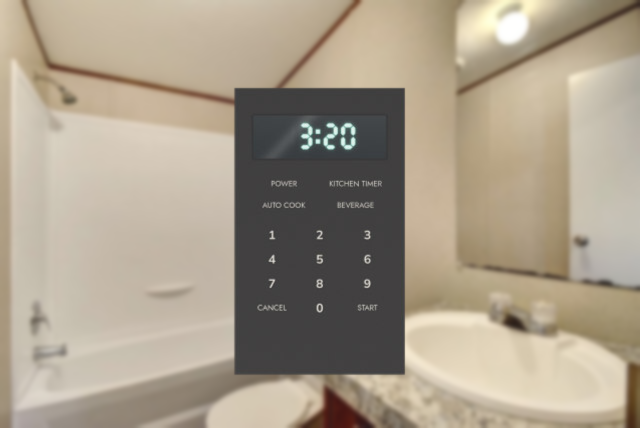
{"hour": 3, "minute": 20}
